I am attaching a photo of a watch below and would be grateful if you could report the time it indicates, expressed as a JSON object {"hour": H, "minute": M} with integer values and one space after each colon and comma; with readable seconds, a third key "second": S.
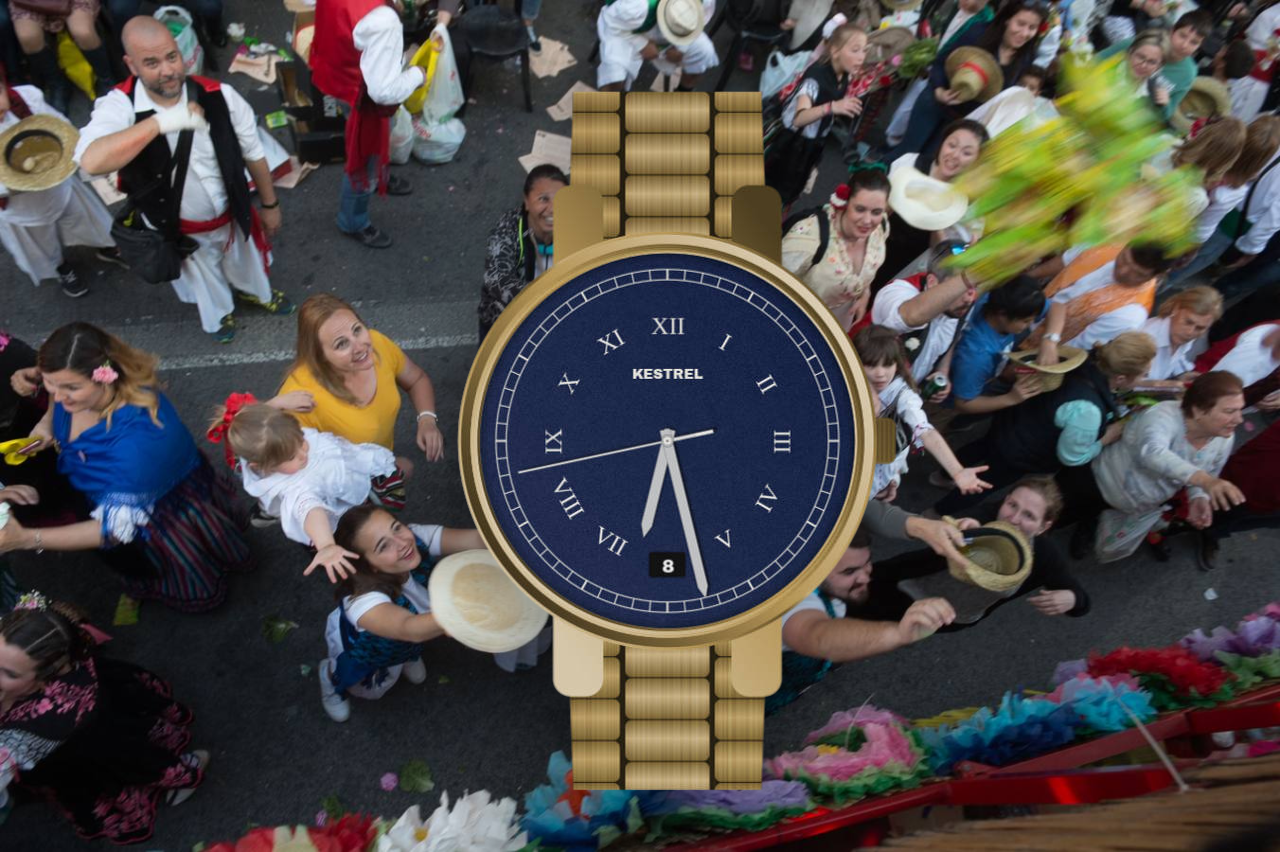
{"hour": 6, "minute": 27, "second": 43}
